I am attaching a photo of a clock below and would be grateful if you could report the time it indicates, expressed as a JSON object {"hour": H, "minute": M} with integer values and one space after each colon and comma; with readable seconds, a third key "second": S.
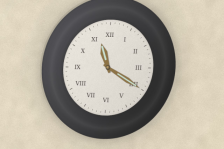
{"hour": 11, "minute": 20}
